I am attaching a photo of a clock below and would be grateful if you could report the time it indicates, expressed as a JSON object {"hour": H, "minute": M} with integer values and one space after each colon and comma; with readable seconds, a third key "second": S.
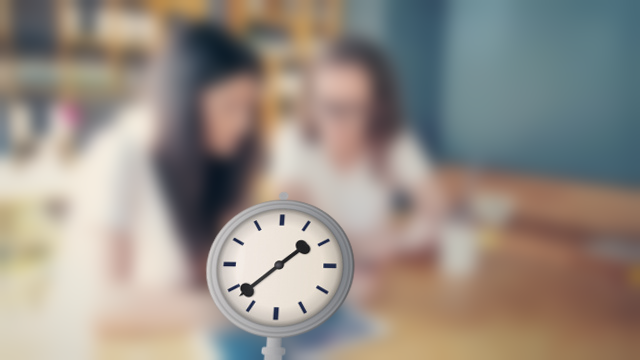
{"hour": 1, "minute": 38}
